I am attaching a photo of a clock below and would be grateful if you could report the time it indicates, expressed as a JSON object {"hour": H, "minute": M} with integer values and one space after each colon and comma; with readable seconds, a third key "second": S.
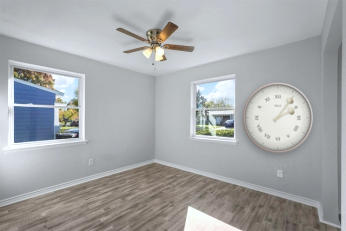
{"hour": 2, "minute": 6}
